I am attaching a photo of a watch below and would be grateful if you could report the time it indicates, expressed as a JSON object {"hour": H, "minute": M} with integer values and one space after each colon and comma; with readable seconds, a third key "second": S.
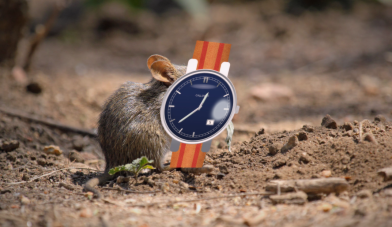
{"hour": 12, "minute": 38}
